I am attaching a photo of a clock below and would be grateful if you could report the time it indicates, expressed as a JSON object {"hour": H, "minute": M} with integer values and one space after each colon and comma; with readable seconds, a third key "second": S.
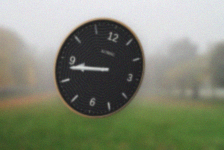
{"hour": 8, "minute": 43}
